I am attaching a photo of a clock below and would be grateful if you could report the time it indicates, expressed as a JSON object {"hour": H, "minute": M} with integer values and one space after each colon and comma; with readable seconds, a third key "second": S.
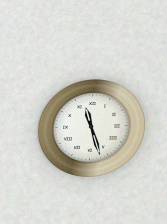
{"hour": 11, "minute": 27}
